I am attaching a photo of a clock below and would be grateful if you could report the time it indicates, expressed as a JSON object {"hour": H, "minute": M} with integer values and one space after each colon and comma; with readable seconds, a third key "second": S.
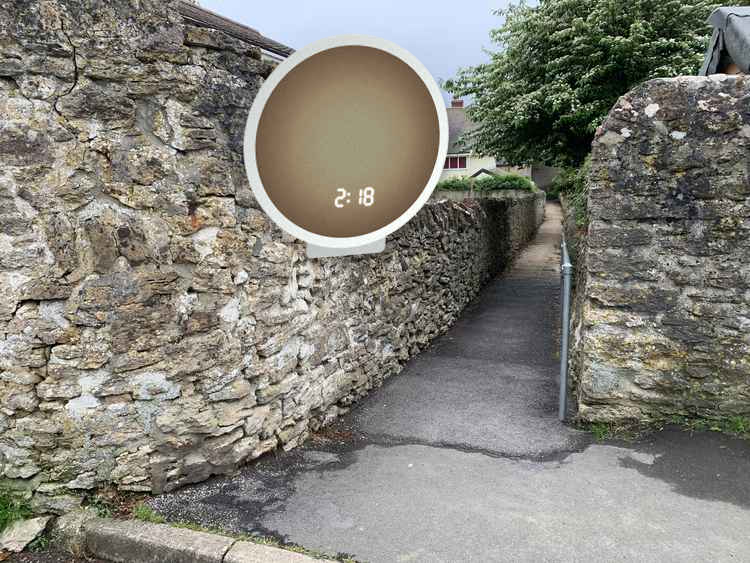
{"hour": 2, "minute": 18}
